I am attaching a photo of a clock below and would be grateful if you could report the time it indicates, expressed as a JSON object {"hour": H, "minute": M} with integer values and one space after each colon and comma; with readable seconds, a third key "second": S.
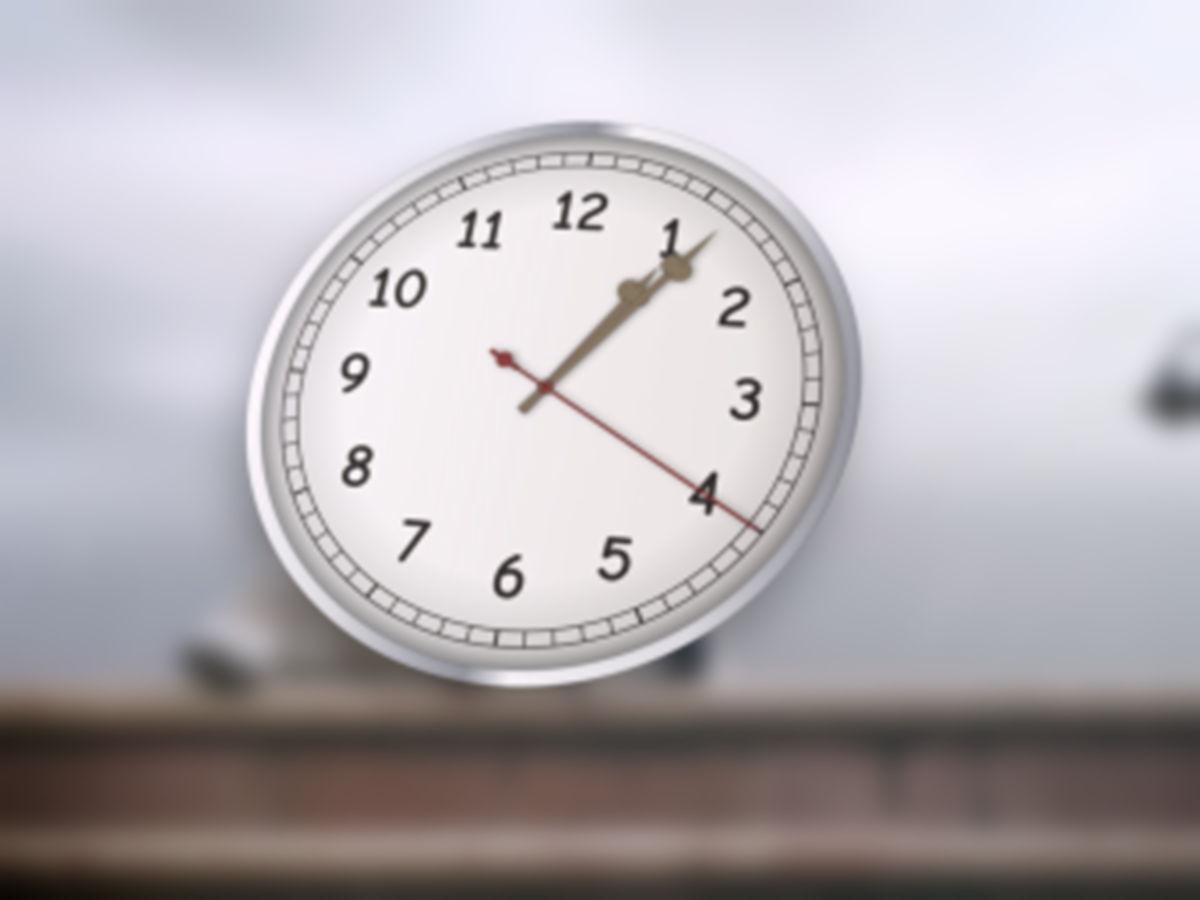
{"hour": 1, "minute": 6, "second": 20}
